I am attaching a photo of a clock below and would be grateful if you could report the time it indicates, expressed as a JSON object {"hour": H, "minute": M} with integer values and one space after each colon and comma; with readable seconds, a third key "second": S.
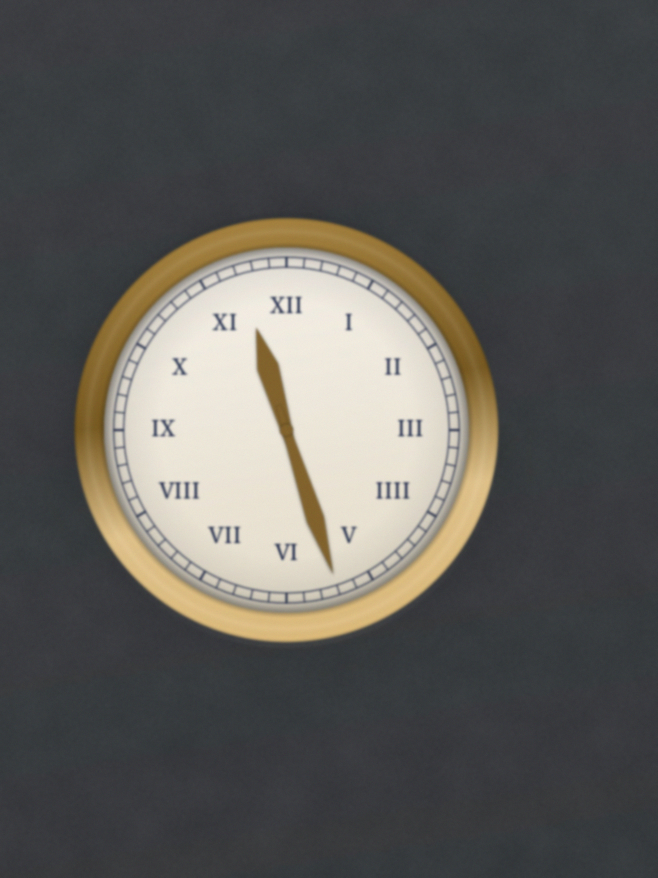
{"hour": 11, "minute": 27}
